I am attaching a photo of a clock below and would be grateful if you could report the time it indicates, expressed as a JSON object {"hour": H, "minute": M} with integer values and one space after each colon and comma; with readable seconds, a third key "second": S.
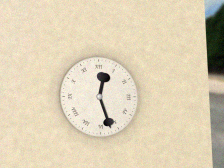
{"hour": 12, "minute": 27}
